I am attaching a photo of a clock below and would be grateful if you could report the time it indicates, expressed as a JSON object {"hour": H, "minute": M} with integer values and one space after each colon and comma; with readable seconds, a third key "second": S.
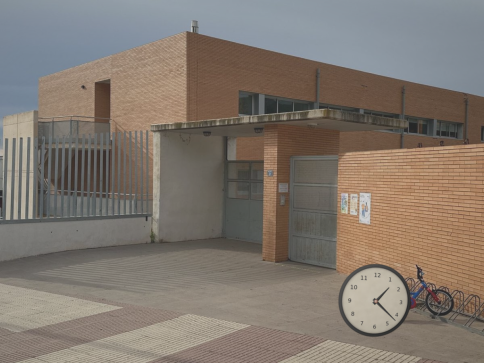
{"hour": 1, "minute": 22}
